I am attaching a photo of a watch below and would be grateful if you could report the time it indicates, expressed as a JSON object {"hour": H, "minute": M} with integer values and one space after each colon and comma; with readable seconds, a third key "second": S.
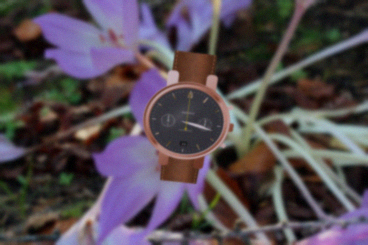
{"hour": 3, "minute": 17}
